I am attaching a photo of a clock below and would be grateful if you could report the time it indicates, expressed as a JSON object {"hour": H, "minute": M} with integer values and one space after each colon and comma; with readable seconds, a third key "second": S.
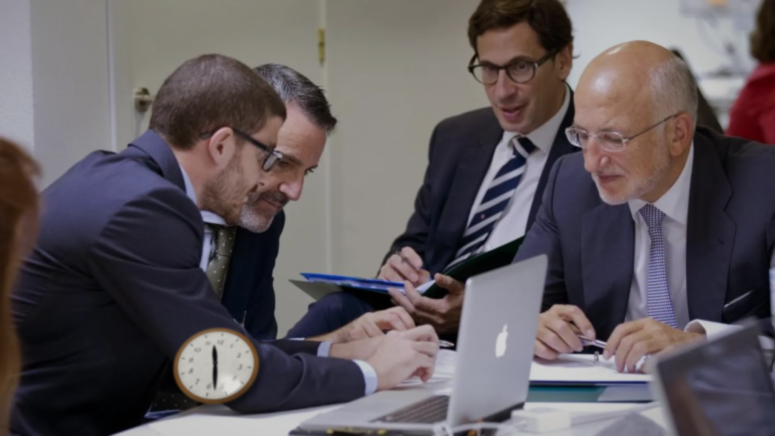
{"hour": 11, "minute": 28}
